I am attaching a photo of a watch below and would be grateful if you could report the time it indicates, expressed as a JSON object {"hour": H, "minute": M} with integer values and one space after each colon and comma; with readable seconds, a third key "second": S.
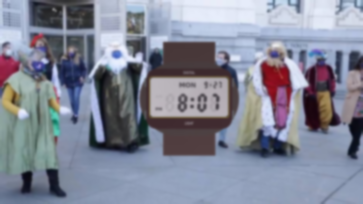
{"hour": 8, "minute": 7}
